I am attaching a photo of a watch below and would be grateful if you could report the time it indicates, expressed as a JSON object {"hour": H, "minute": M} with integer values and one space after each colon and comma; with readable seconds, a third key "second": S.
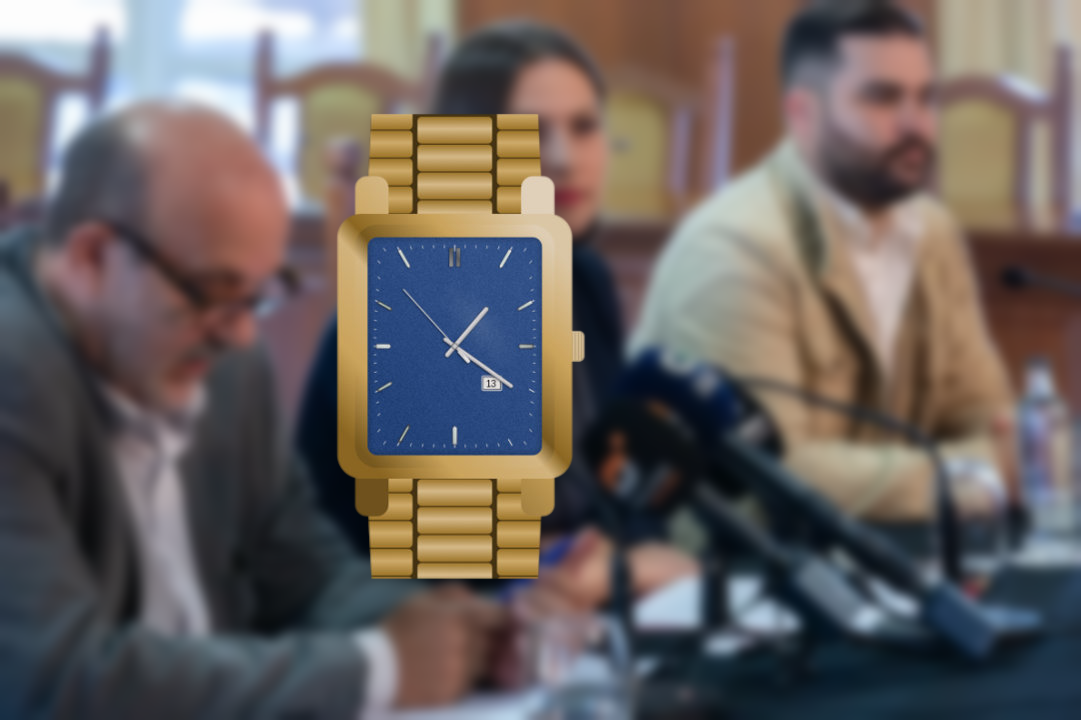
{"hour": 1, "minute": 20, "second": 53}
